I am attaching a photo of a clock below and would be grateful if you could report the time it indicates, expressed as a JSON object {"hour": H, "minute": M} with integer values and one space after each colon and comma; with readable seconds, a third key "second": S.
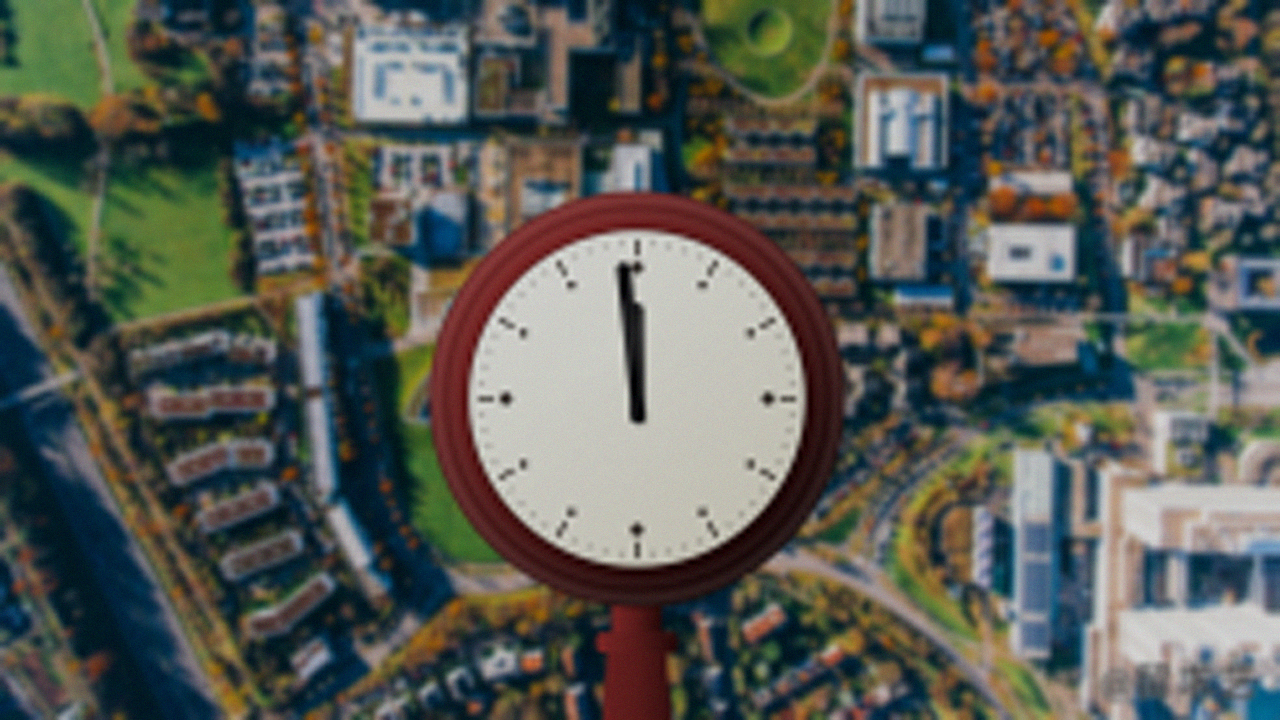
{"hour": 11, "minute": 59}
